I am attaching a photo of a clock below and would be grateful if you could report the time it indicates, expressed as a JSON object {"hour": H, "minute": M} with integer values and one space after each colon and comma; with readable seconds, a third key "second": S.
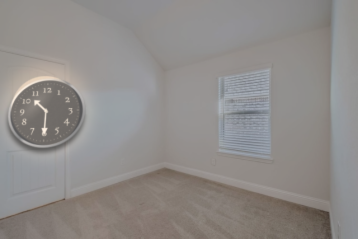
{"hour": 10, "minute": 30}
